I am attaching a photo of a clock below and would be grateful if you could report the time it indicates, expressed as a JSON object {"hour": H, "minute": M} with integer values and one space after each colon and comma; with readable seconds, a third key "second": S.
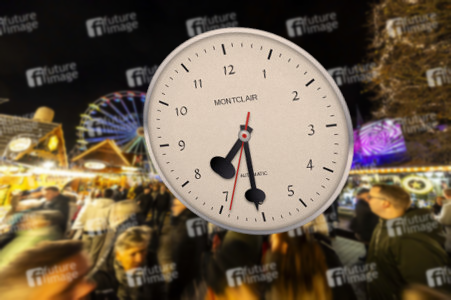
{"hour": 7, "minute": 30, "second": 34}
